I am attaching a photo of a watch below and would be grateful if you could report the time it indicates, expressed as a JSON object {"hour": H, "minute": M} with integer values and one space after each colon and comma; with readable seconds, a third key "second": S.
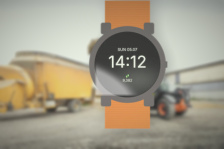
{"hour": 14, "minute": 12}
